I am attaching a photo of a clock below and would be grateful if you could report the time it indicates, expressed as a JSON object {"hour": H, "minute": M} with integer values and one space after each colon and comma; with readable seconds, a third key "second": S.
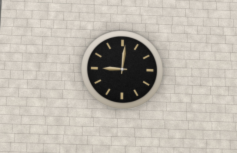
{"hour": 9, "minute": 1}
